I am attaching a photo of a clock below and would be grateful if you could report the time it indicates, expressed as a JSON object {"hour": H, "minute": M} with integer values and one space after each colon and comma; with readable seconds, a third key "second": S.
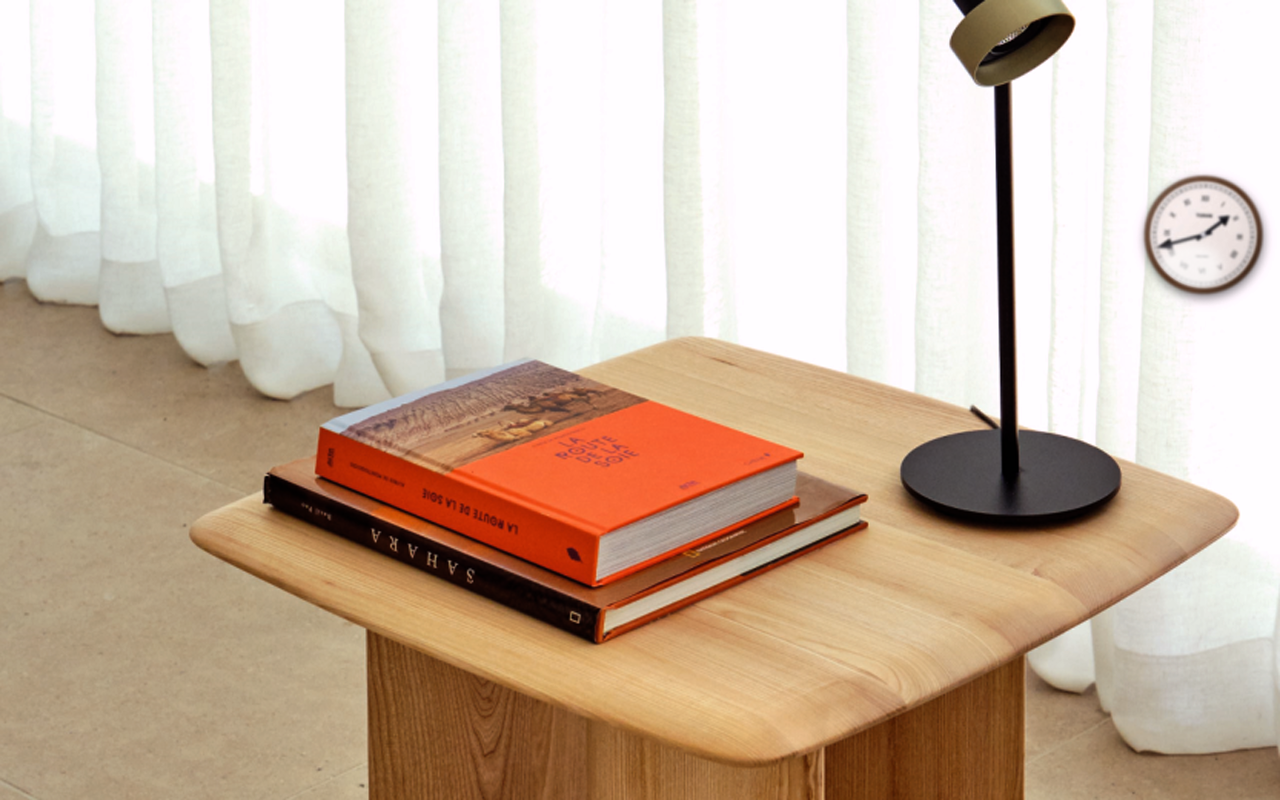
{"hour": 1, "minute": 42}
